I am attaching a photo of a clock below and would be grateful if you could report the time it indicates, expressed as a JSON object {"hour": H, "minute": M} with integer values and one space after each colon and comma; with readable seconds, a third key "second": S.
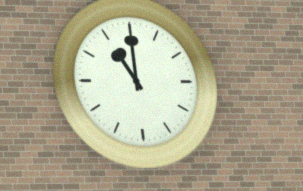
{"hour": 11, "minute": 0}
